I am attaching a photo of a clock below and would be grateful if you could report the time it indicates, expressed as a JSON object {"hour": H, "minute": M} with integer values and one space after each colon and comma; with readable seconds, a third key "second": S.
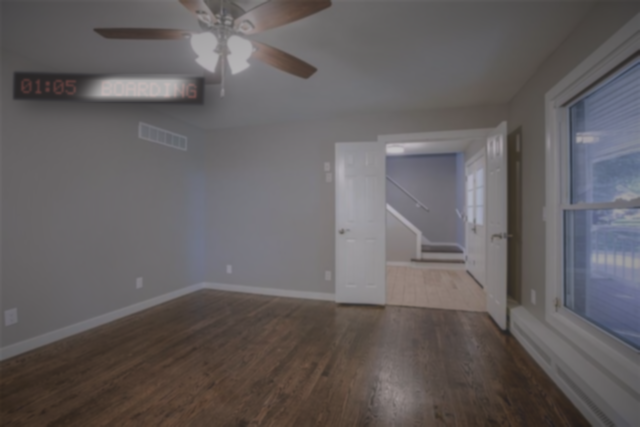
{"hour": 1, "minute": 5}
